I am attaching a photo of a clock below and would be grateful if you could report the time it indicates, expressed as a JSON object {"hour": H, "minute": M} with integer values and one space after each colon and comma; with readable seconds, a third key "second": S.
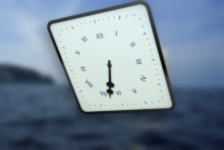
{"hour": 6, "minute": 33}
